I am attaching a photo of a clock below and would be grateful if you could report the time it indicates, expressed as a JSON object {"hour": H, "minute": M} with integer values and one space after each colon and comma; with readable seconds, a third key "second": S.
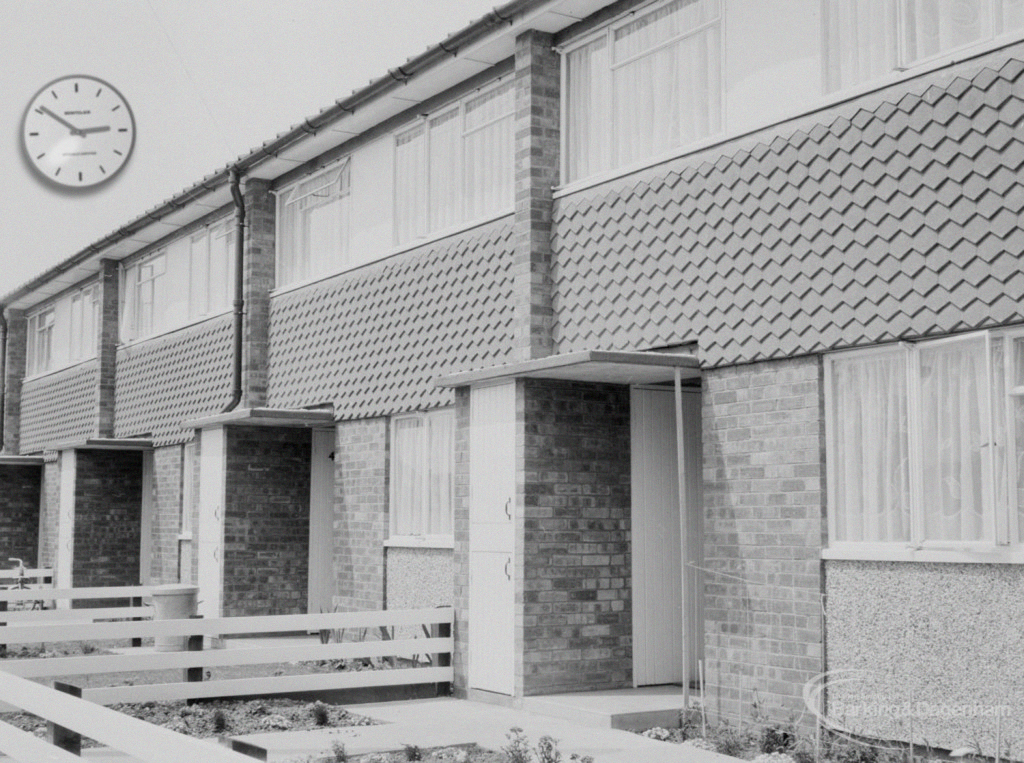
{"hour": 2, "minute": 51}
